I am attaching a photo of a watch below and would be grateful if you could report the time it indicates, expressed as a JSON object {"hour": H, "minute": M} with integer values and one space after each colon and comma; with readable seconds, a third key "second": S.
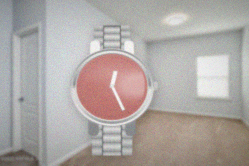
{"hour": 12, "minute": 26}
